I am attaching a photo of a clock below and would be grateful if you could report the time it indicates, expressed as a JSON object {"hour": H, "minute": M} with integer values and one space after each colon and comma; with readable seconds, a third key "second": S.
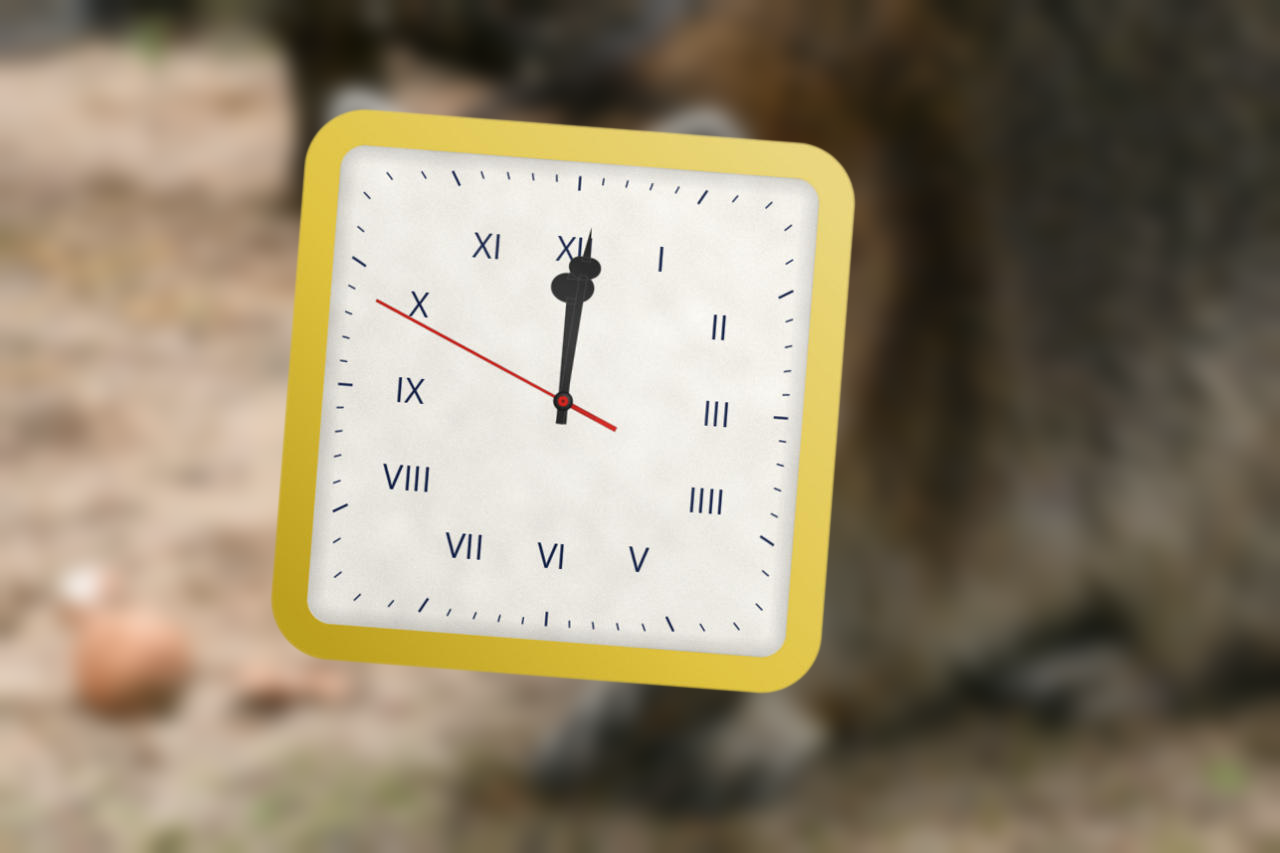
{"hour": 12, "minute": 0, "second": 49}
